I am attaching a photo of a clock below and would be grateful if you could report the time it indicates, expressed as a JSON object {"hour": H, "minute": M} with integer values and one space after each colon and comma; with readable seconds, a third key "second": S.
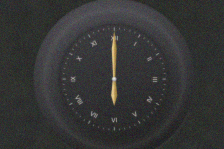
{"hour": 6, "minute": 0}
